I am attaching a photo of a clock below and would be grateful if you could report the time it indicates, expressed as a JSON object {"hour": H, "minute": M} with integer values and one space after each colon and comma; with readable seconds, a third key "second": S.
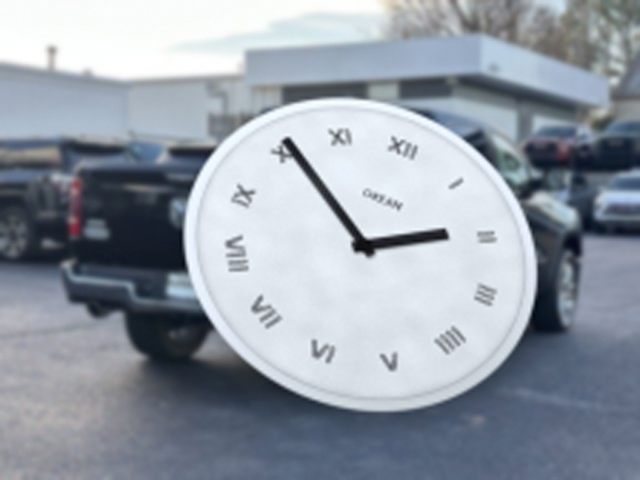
{"hour": 1, "minute": 51}
